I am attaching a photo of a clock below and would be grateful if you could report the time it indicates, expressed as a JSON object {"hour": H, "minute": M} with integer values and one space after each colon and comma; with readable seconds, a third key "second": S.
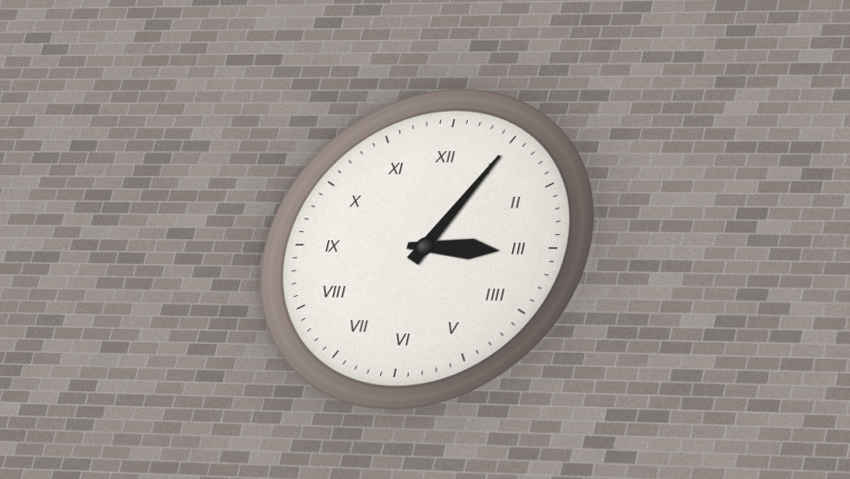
{"hour": 3, "minute": 5}
